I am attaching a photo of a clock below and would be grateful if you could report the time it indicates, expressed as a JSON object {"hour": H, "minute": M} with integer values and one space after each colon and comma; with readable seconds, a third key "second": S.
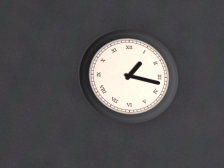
{"hour": 1, "minute": 17}
